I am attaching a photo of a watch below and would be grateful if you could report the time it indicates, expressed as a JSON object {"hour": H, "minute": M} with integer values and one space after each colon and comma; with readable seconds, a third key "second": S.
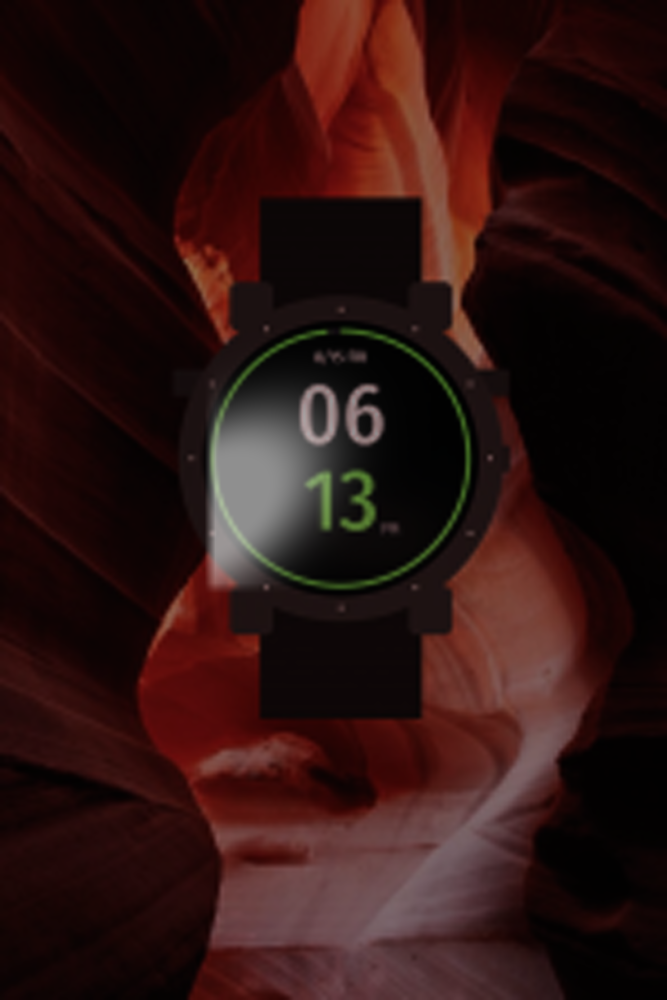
{"hour": 6, "minute": 13}
